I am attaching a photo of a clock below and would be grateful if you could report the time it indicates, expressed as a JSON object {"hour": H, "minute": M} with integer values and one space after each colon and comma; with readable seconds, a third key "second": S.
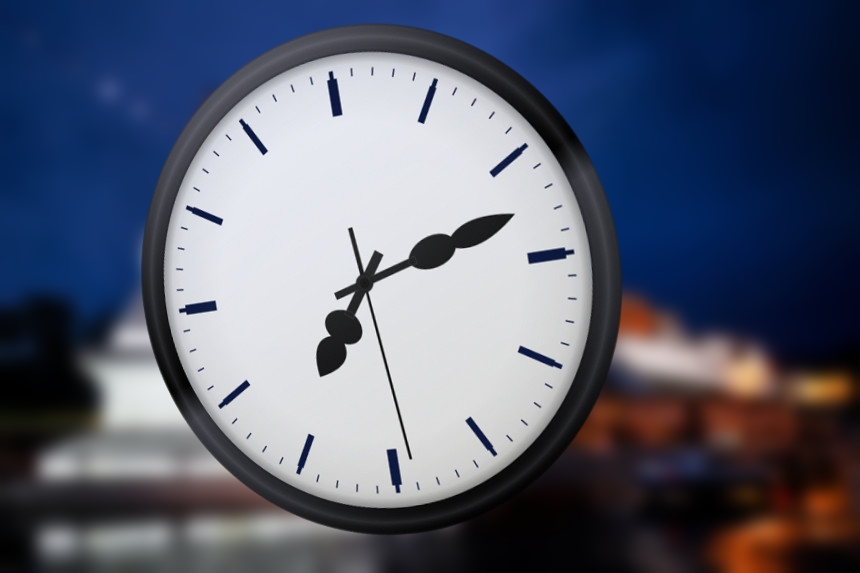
{"hour": 7, "minute": 12, "second": 29}
